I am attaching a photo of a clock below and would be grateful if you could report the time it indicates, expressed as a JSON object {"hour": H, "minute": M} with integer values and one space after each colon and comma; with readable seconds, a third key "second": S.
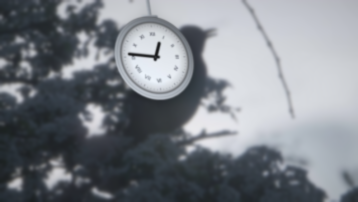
{"hour": 12, "minute": 46}
